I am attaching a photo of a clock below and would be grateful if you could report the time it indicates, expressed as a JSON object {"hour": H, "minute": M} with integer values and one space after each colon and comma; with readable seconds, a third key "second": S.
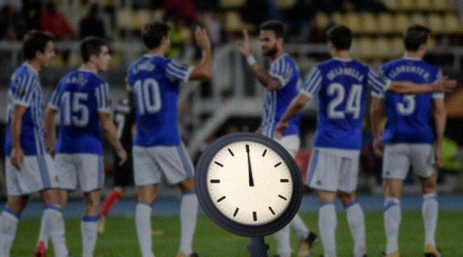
{"hour": 12, "minute": 0}
